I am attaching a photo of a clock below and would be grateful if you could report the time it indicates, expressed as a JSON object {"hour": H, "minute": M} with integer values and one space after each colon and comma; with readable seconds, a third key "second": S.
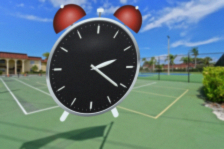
{"hour": 2, "minute": 21}
